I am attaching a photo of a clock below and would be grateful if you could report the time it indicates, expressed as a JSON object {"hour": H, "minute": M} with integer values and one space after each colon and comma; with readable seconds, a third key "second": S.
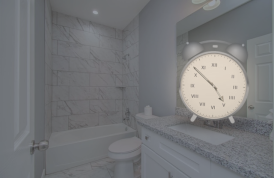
{"hour": 4, "minute": 52}
